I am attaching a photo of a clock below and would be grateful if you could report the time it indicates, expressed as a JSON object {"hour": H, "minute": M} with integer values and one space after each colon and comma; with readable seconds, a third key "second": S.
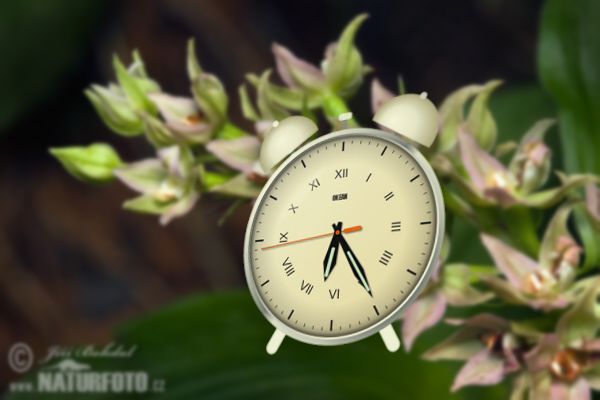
{"hour": 6, "minute": 24, "second": 44}
